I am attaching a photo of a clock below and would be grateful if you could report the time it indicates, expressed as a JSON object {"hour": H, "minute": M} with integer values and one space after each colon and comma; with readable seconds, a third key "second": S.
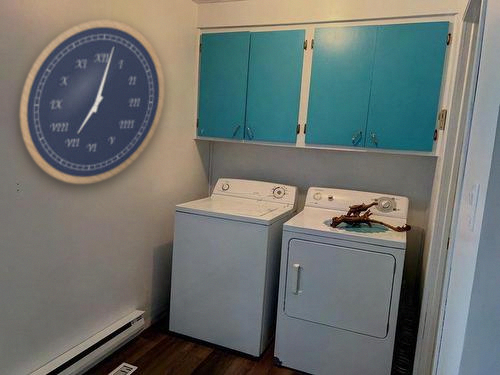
{"hour": 7, "minute": 2}
